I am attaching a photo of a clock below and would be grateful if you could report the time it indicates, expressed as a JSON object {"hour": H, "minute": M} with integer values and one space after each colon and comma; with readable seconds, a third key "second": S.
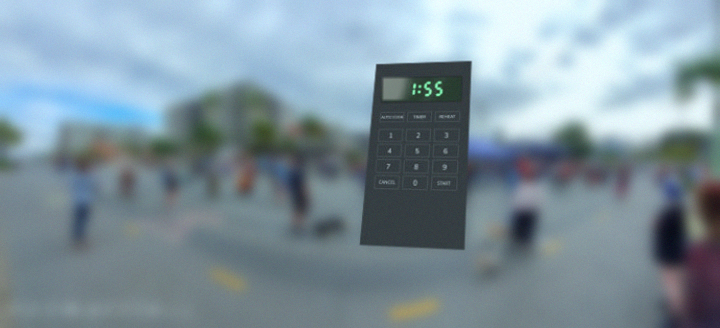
{"hour": 1, "minute": 55}
